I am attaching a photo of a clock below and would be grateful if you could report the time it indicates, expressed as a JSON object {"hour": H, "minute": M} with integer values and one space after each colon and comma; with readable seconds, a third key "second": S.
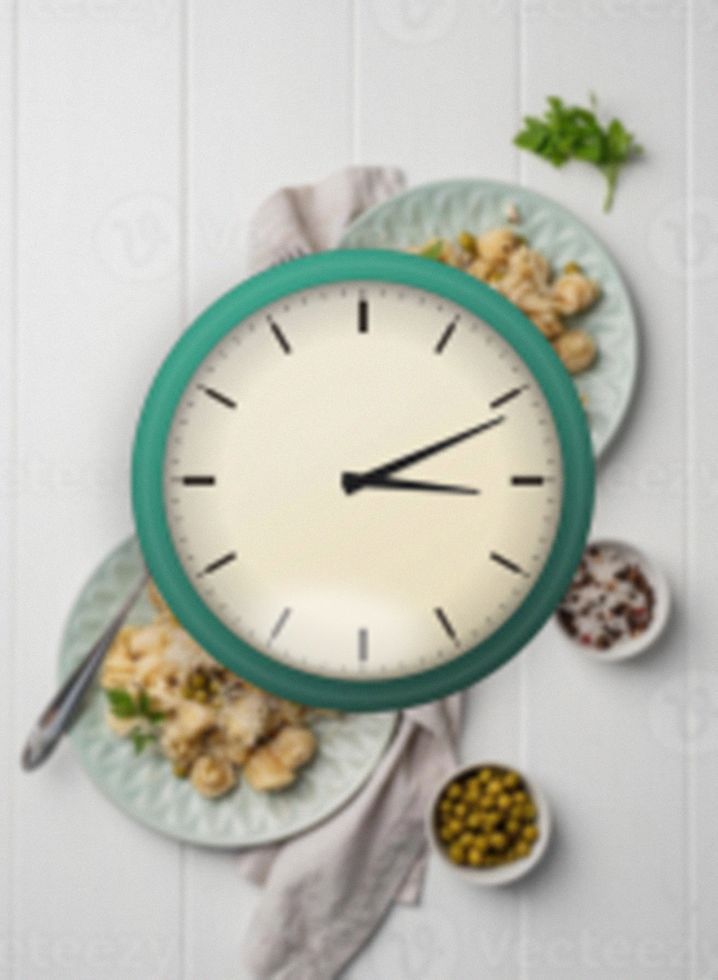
{"hour": 3, "minute": 11}
